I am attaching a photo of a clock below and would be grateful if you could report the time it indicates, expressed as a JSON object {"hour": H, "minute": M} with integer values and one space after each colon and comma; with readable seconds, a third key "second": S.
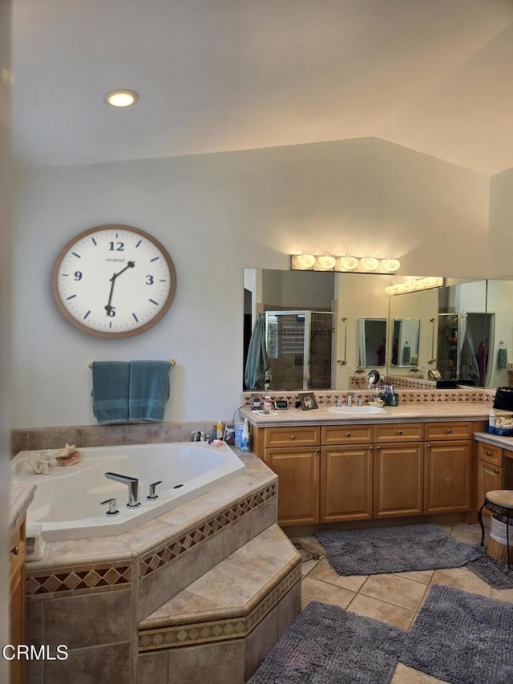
{"hour": 1, "minute": 31}
